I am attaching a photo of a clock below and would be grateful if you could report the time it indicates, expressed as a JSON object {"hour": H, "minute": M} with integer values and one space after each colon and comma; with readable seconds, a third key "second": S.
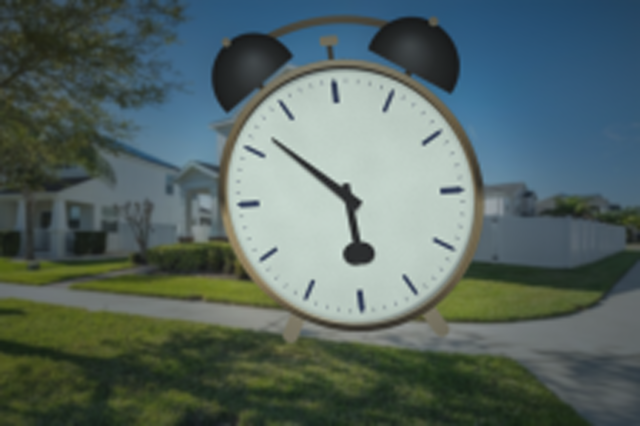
{"hour": 5, "minute": 52}
